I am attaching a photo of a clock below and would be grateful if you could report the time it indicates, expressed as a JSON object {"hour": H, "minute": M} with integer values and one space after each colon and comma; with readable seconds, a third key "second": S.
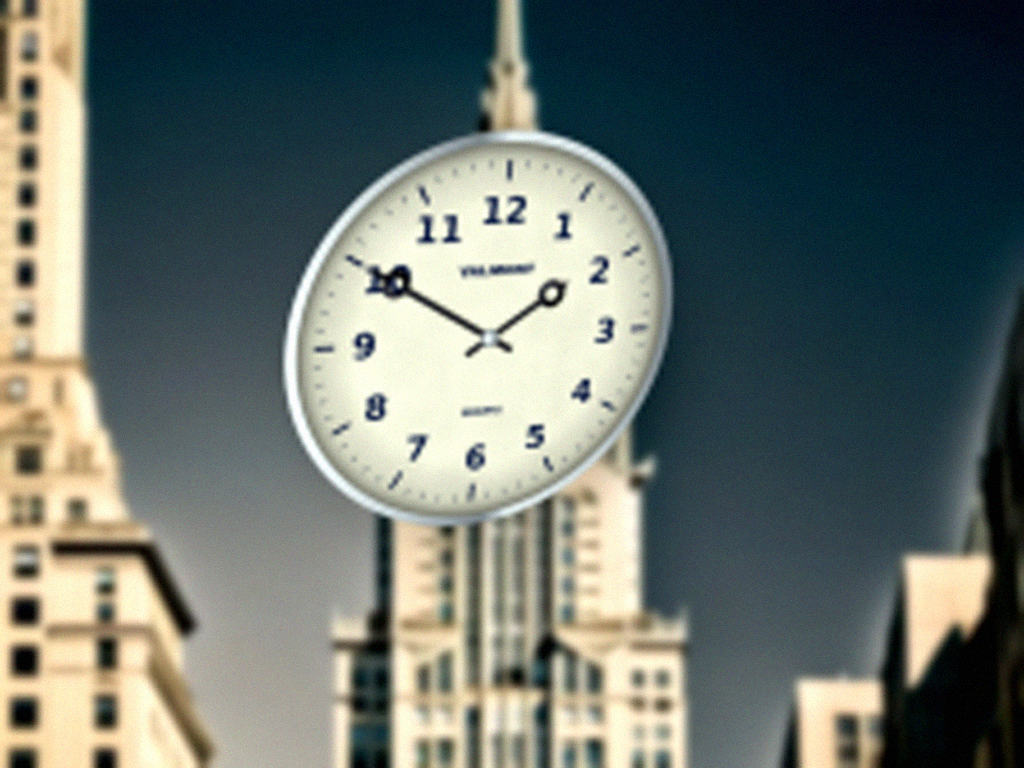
{"hour": 1, "minute": 50}
